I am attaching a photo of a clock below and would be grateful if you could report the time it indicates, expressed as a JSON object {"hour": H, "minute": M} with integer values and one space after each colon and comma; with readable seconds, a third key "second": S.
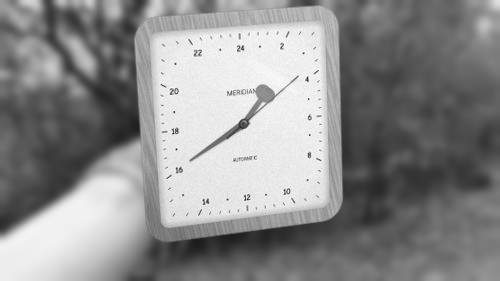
{"hour": 2, "minute": 40, "second": 9}
